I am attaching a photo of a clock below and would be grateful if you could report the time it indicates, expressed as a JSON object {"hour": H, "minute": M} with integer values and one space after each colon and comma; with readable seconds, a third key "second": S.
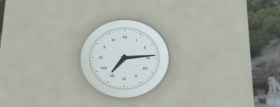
{"hour": 7, "minute": 14}
